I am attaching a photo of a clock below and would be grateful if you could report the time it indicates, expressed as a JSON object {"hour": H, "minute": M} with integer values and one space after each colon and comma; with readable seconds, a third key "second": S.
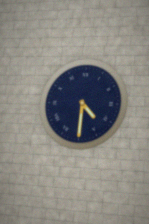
{"hour": 4, "minute": 30}
